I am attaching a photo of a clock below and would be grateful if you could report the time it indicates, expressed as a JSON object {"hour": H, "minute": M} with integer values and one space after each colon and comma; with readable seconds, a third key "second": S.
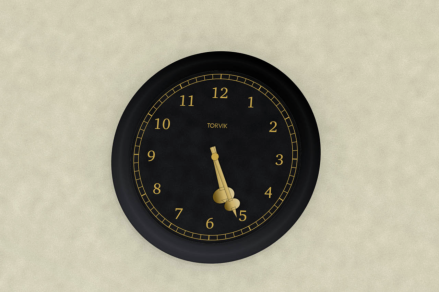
{"hour": 5, "minute": 26}
